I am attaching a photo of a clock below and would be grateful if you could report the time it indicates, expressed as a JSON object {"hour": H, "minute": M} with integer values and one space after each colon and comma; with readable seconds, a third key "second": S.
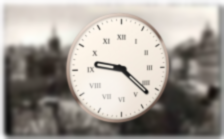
{"hour": 9, "minute": 22}
